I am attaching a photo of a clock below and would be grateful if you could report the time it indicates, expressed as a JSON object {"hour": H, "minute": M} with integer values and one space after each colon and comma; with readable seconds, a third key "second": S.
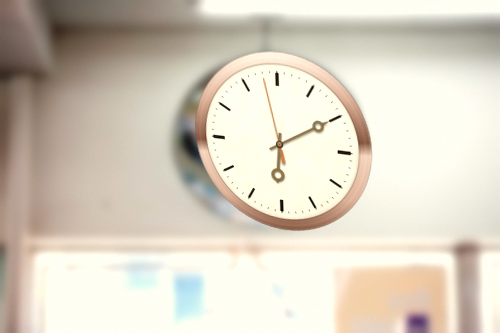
{"hour": 6, "minute": 9, "second": 58}
